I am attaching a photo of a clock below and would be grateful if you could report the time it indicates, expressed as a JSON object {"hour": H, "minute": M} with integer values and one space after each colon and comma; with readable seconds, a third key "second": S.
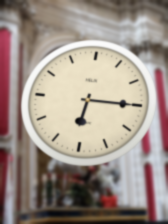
{"hour": 6, "minute": 15}
